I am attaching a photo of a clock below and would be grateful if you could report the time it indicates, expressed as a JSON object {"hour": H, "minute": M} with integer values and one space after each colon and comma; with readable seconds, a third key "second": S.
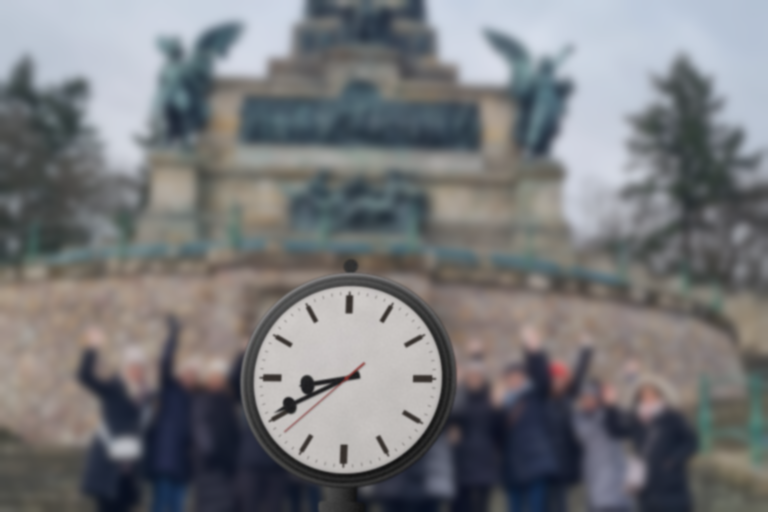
{"hour": 8, "minute": 40, "second": 38}
